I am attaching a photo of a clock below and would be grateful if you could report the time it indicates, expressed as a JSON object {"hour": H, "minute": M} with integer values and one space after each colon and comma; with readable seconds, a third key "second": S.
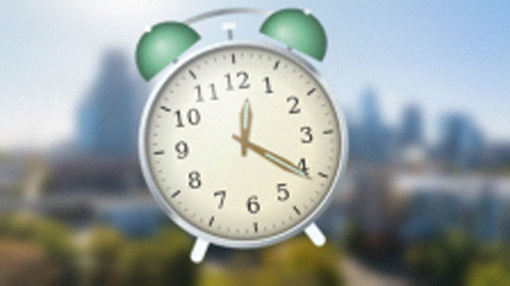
{"hour": 12, "minute": 21}
